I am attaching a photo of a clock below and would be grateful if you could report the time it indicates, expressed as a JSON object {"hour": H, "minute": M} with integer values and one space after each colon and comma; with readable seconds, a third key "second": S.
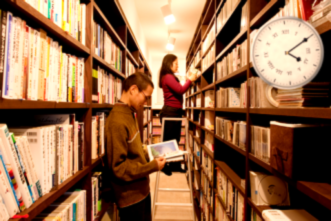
{"hour": 4, "minute": 10}
